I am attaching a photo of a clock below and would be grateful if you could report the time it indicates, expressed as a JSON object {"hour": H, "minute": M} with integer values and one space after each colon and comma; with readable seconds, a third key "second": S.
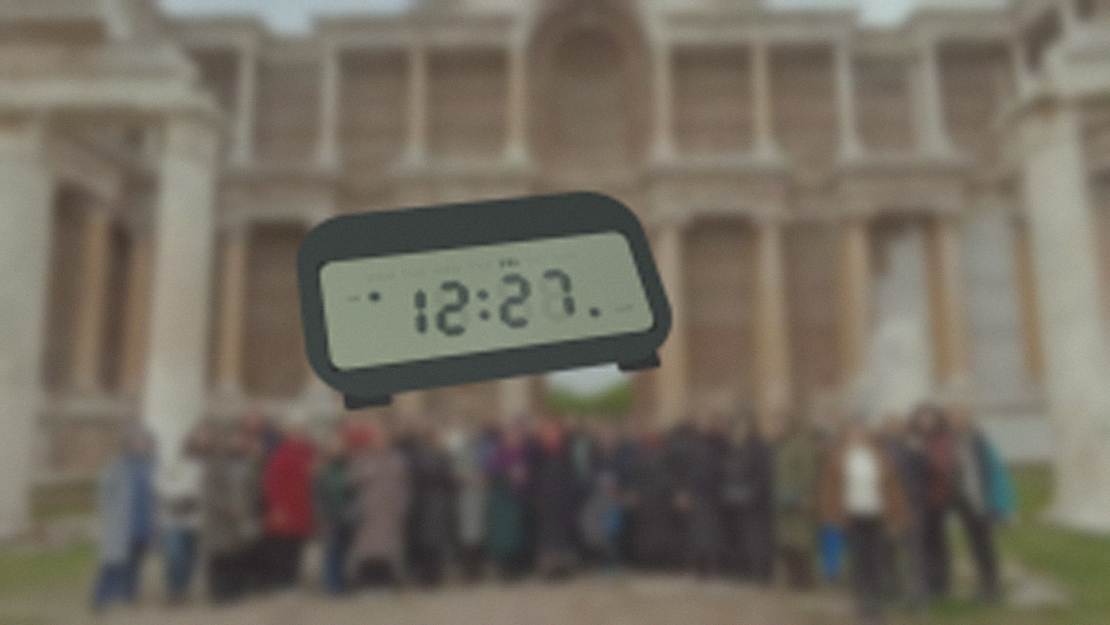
{"hour": 12, "minute": 27}
